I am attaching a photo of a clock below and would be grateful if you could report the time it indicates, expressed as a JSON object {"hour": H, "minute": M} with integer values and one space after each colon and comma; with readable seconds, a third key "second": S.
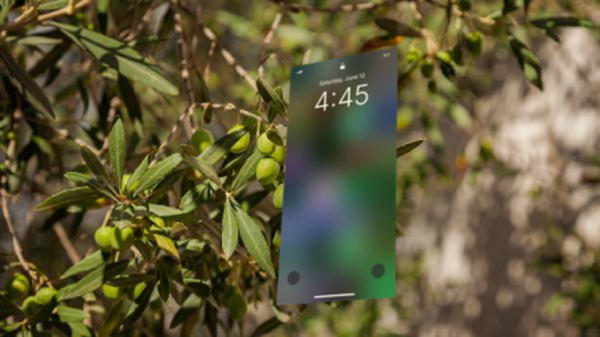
{"hour": 4, "minute": 45}
